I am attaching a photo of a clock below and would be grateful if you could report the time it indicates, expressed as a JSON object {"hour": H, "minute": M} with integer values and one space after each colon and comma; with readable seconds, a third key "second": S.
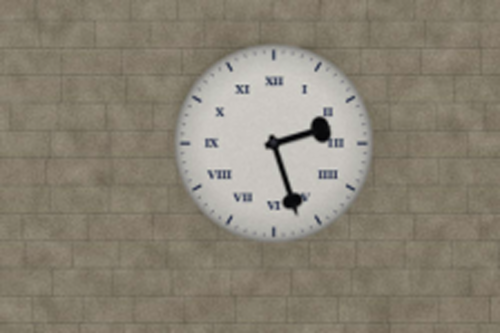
{"hour": 2, "minute": 27}
